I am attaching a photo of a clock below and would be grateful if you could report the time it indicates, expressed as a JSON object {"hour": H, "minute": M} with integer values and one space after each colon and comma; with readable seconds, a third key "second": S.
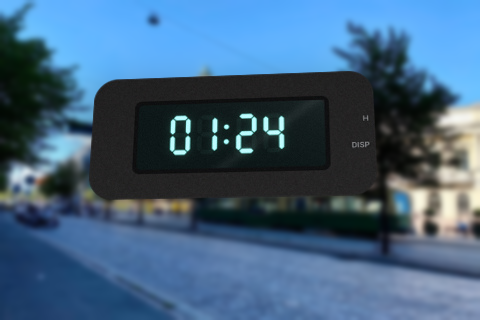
{"hour": 1, "minute": 24}
